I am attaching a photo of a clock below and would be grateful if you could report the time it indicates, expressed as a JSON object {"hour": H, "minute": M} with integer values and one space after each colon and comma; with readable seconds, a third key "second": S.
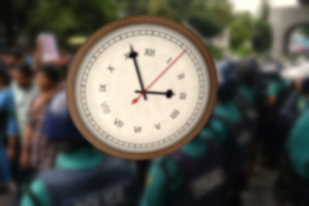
{"hour": 2, "minute": 56, "second": 6}
